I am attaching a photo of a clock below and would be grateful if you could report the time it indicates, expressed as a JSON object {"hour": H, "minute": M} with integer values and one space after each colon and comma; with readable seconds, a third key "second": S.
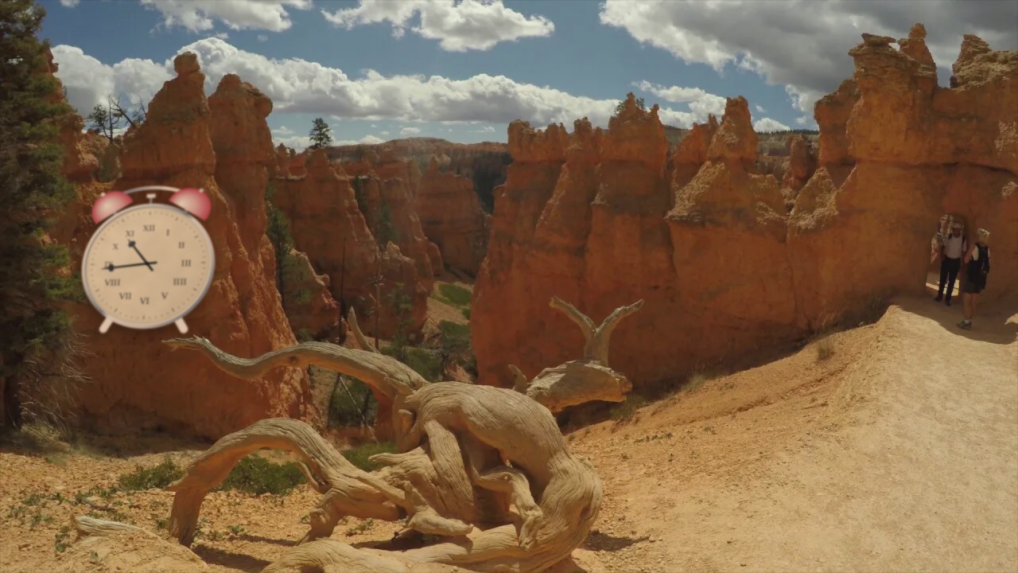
{"hour": 10, "minute": 44}
